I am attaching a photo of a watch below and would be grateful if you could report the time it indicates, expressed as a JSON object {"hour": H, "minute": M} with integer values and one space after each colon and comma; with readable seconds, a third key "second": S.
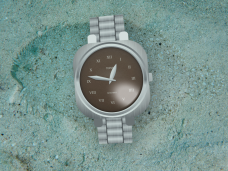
{"hour": 12, "minute": 47}
